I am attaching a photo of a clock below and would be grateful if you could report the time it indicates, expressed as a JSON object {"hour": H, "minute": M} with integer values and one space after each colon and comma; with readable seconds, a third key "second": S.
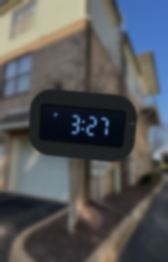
{"hour": 3, "minute": 27}
